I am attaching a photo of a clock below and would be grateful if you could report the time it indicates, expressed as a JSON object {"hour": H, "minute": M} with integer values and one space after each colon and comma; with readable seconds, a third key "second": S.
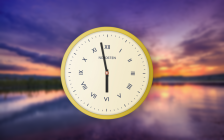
{"hour": 5, "minute": 58}
